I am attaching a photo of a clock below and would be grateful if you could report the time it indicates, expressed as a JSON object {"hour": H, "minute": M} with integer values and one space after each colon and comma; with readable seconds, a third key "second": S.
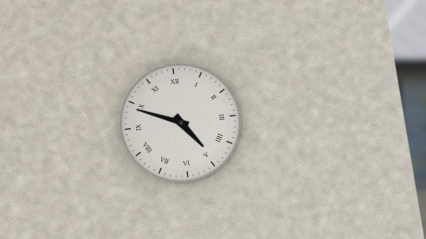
{"hour": 4, "minute": 49}
